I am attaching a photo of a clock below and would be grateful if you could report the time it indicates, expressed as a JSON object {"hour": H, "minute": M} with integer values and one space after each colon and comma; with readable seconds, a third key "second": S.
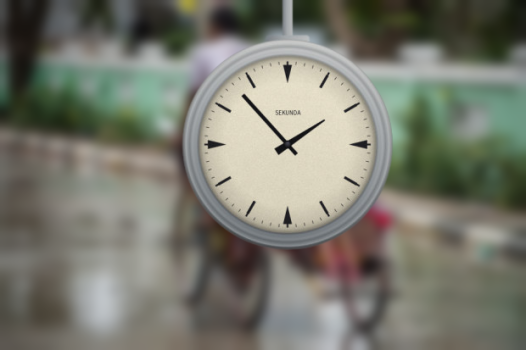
{"hour": 1, "minute": 53}
